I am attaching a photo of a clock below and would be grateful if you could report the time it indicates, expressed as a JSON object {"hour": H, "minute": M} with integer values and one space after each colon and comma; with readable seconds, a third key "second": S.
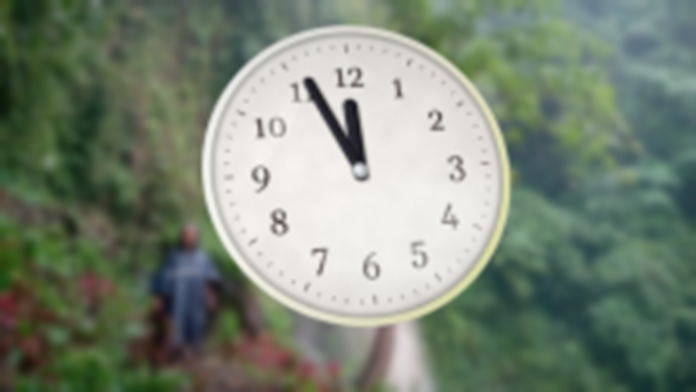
{"hour": 11, "minute": 56}
